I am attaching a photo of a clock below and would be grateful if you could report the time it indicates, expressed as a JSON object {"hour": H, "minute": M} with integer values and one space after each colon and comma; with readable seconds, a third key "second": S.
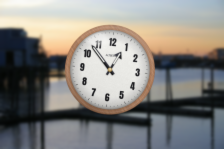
{"hour": 12, "minute": 53}
